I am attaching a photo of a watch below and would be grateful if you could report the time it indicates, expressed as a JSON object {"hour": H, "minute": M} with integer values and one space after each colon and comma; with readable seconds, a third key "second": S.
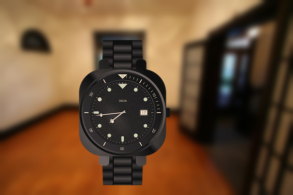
{"hour": 7, "minute": 44}
